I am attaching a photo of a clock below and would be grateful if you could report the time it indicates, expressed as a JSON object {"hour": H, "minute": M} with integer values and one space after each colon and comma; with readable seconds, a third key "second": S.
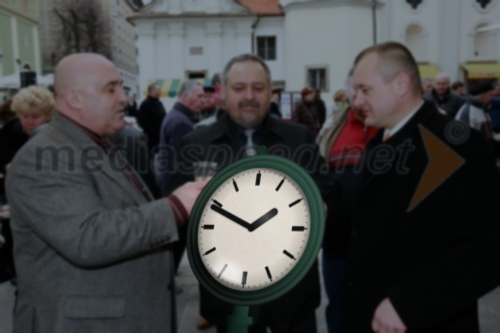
{"hour": 1, "minute": 49}
